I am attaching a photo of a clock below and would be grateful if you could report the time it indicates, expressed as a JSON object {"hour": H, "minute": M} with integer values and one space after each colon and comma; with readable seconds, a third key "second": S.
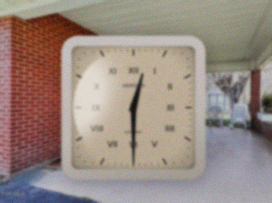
{"hour": 12, "minute": 30}
